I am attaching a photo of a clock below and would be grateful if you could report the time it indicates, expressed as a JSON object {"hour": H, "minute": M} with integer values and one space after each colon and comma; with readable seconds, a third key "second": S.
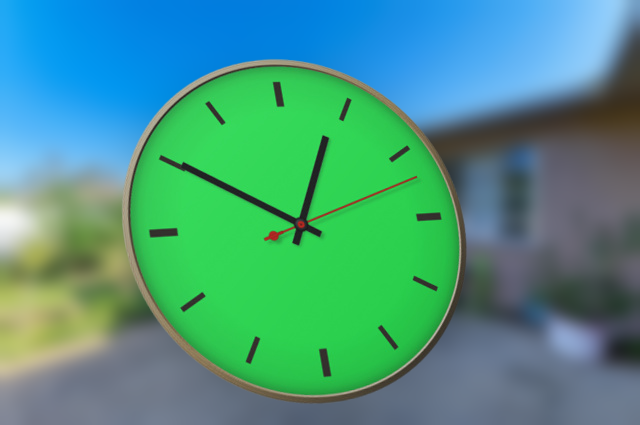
{"hour": 12, "minute": 50, "second": 12}
